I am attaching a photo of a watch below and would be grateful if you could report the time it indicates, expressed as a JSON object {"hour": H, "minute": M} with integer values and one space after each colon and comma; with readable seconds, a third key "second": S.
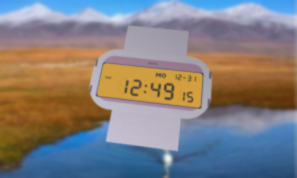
{"hour": 12, "minute": 49, "second": 15}
